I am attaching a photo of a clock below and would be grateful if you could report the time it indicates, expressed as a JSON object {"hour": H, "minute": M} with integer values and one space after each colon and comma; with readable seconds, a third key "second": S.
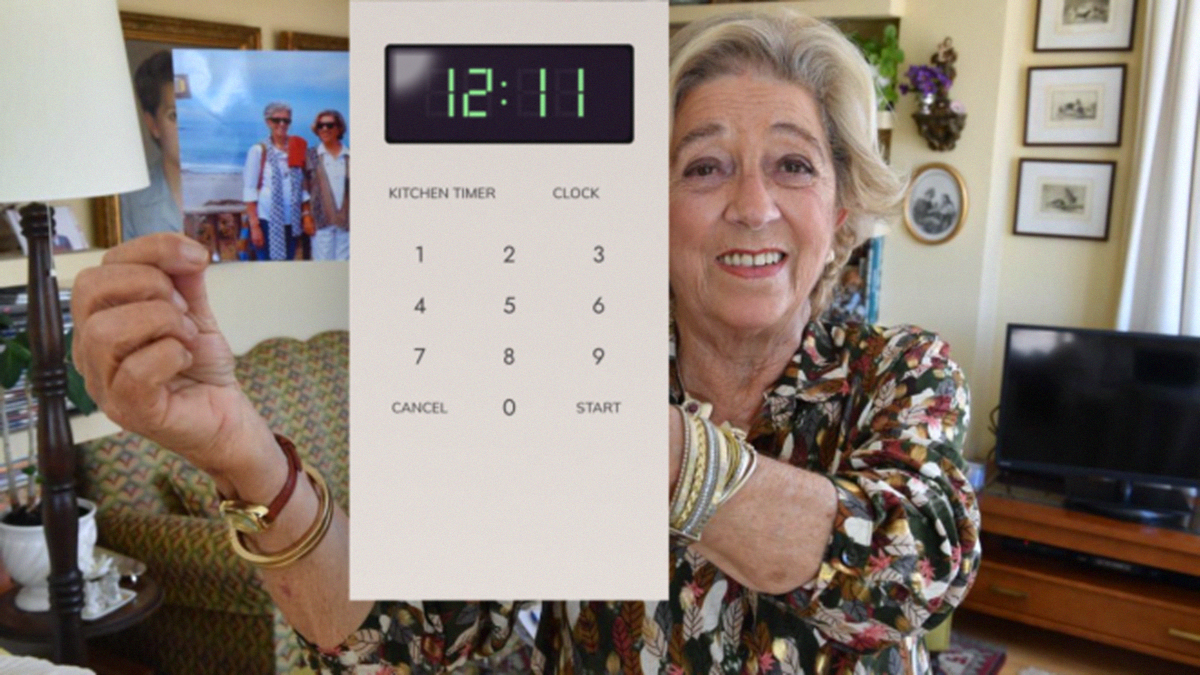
{"hour": 12, "minute": 11}
